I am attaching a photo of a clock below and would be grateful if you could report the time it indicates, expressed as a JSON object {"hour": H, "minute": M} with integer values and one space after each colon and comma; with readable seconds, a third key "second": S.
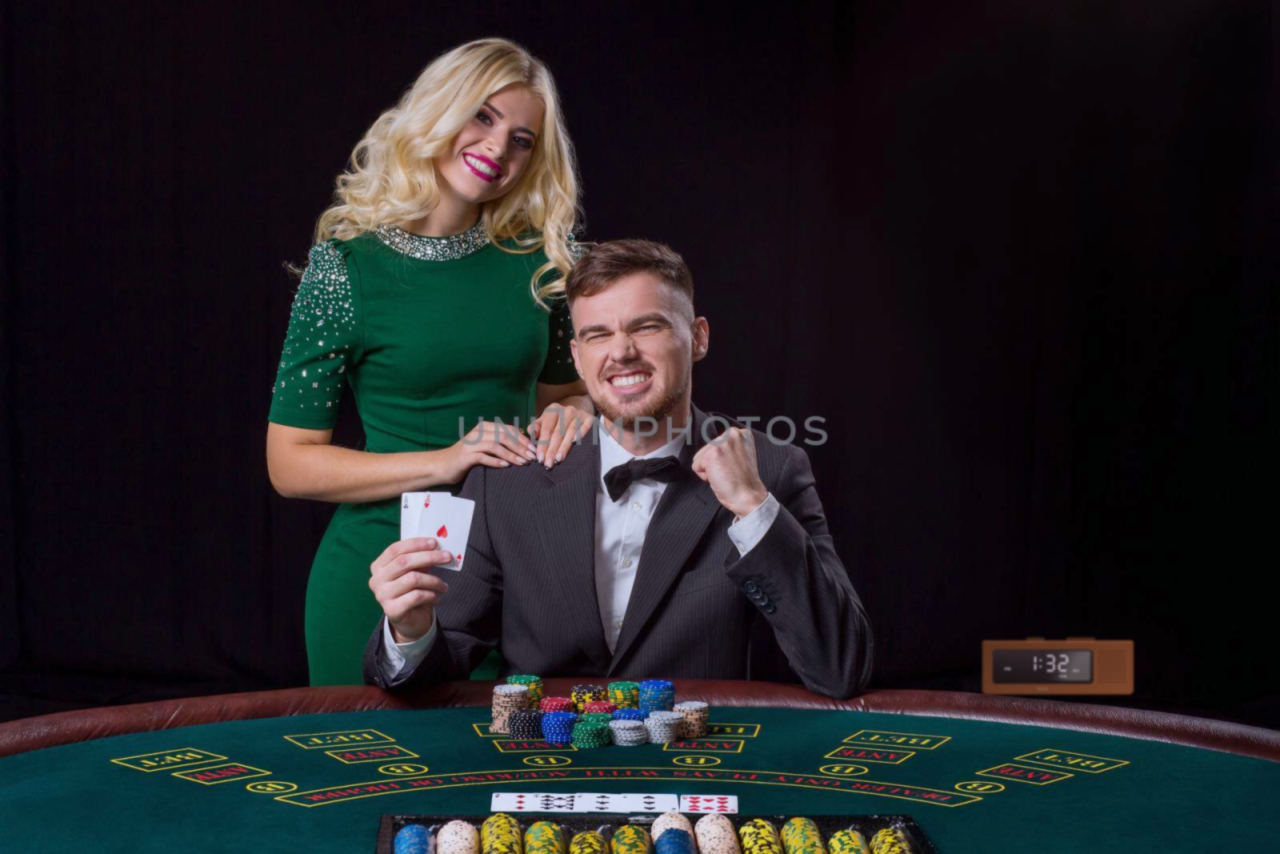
{"hour": 1, "minute": 32}
